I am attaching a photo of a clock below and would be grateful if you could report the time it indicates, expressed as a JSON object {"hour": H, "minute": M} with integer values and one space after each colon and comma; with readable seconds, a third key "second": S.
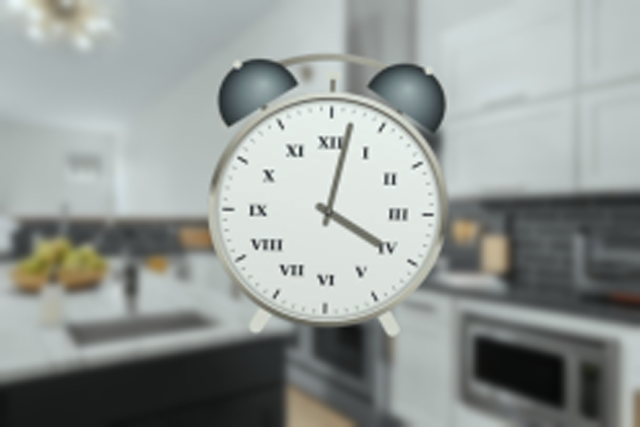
{"hour": 4, "minute": 2}
